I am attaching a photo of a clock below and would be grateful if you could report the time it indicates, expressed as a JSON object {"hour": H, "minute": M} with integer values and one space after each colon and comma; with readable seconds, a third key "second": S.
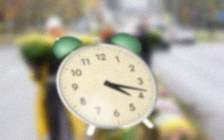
{"hour": 4, "minute": 18}
